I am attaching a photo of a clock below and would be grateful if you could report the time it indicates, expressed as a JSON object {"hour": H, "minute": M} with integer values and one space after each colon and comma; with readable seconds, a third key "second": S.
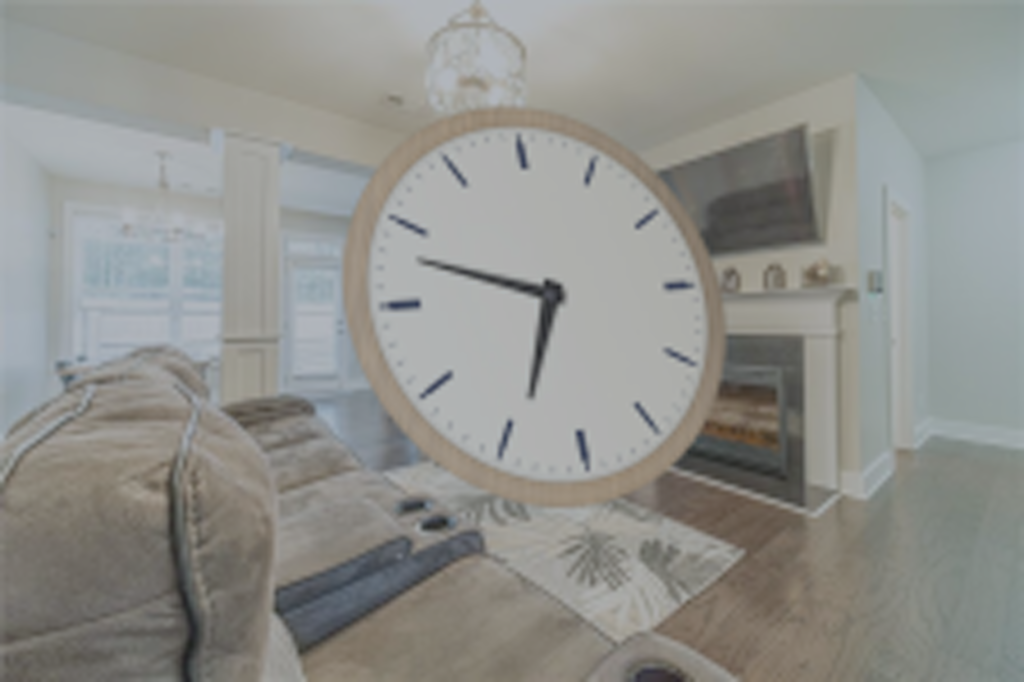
{"hour": 6, "minute": 48}
